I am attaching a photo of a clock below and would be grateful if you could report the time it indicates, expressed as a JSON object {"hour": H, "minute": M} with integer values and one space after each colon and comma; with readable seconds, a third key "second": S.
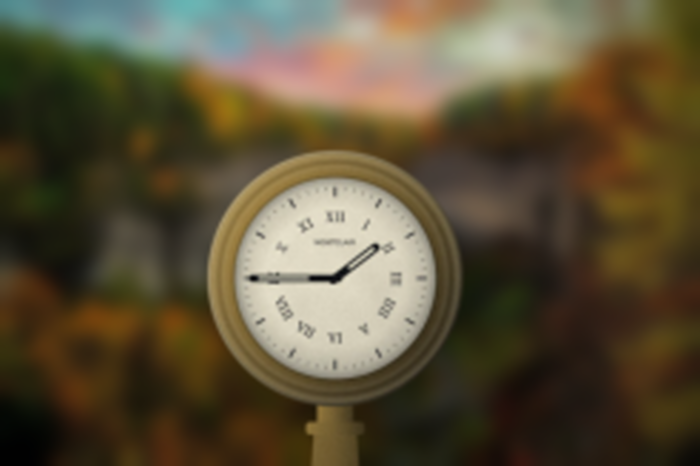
{"hour": 1, "minute": 45}
